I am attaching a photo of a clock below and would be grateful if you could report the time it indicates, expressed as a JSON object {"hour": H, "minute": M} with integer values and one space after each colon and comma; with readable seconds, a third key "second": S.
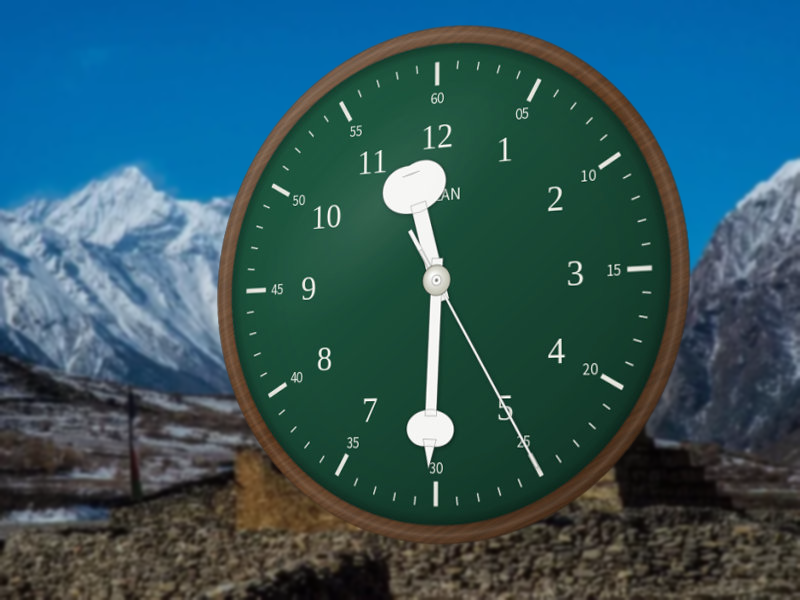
{"hour": 11, "minute": 30, "second": 25}
